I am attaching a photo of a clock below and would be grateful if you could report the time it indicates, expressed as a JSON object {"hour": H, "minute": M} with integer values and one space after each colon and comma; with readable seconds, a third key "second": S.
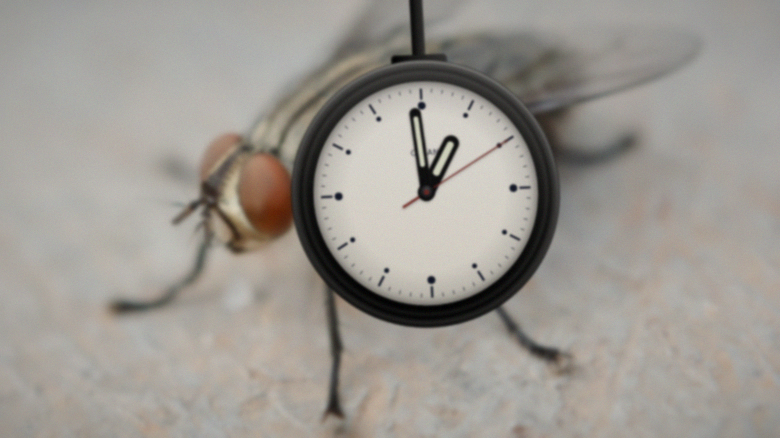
{"hour": 12, "minute": 59, "second": 10}
